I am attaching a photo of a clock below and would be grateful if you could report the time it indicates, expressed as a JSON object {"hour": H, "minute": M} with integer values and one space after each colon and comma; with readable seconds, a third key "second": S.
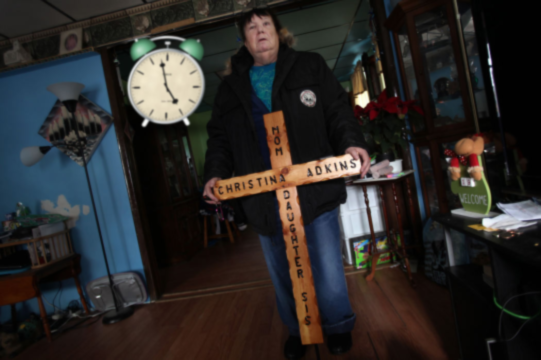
{"hour": 4, "minute": 58}
